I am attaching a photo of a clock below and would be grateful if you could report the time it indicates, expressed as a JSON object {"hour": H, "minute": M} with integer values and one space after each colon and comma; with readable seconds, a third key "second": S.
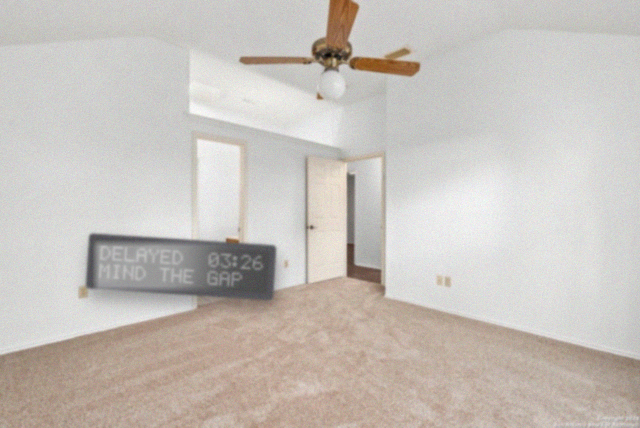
{"hour": 3, "minute": 26}
